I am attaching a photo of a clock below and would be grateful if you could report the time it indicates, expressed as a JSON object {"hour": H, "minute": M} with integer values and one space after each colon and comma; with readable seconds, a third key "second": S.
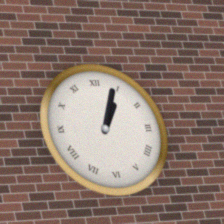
{"hour": 1, "minute": 4}
